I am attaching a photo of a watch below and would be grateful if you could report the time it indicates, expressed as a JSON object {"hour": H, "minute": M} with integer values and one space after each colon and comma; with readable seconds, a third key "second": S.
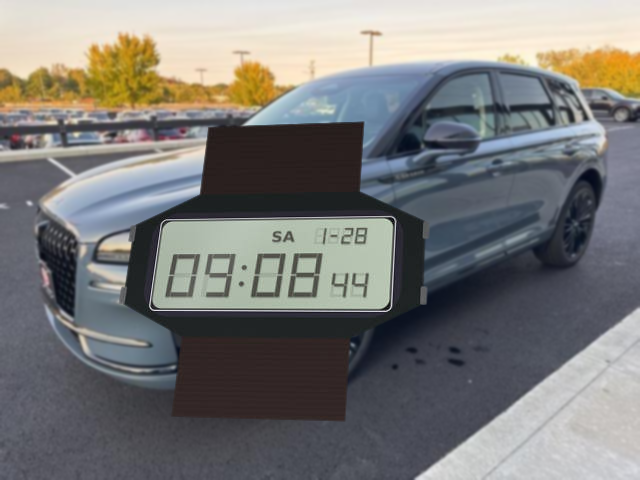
{"hour": 9, "minute": 8, "second": 44}
